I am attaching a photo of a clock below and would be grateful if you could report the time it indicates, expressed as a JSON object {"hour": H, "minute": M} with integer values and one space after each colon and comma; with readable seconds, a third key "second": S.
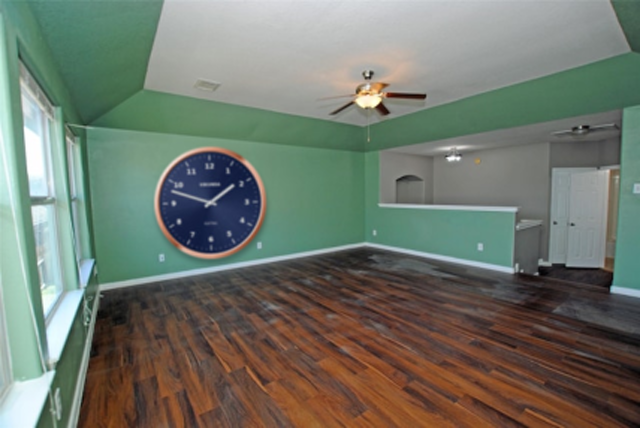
{"hour": 1, "minute": 48}
